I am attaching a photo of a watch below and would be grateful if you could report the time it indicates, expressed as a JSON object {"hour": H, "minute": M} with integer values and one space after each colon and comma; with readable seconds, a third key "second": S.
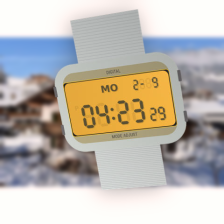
{"hour": 4, "minute": 23, "second": 29}
